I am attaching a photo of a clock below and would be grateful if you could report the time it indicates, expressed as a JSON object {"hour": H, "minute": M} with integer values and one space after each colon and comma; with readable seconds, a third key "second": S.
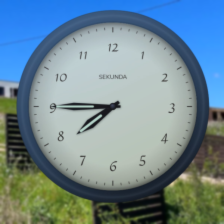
{"hour": 7, "minute": 45}
